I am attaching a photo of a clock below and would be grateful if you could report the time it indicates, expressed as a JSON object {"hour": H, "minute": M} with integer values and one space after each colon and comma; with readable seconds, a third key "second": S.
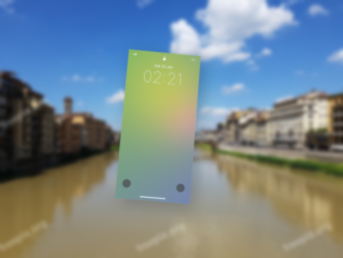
{"hour": 2, "minute": 21}
